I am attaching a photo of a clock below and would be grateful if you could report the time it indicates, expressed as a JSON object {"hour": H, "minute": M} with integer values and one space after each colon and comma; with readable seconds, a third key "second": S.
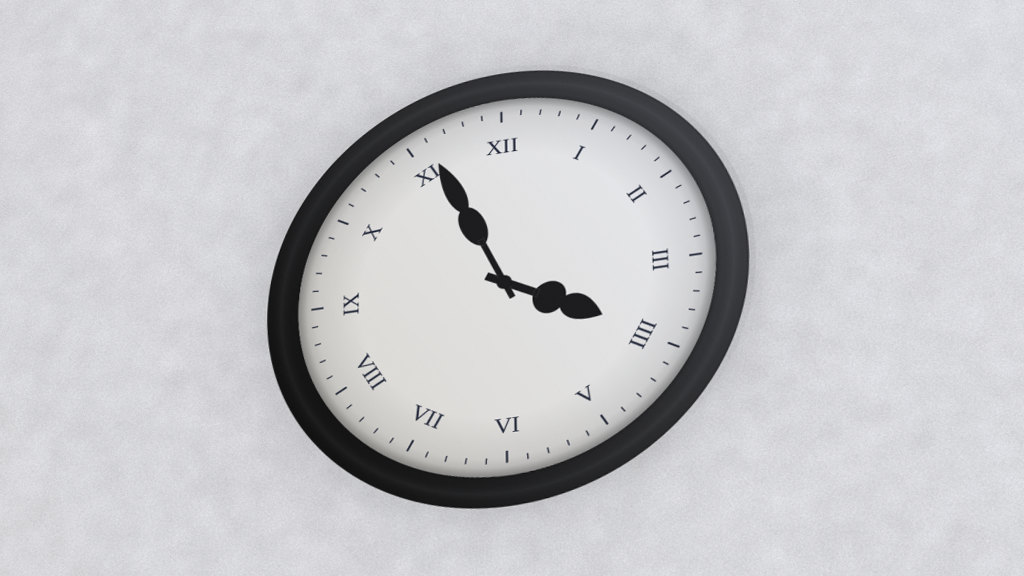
{"hour": 3, "minute": 56}
